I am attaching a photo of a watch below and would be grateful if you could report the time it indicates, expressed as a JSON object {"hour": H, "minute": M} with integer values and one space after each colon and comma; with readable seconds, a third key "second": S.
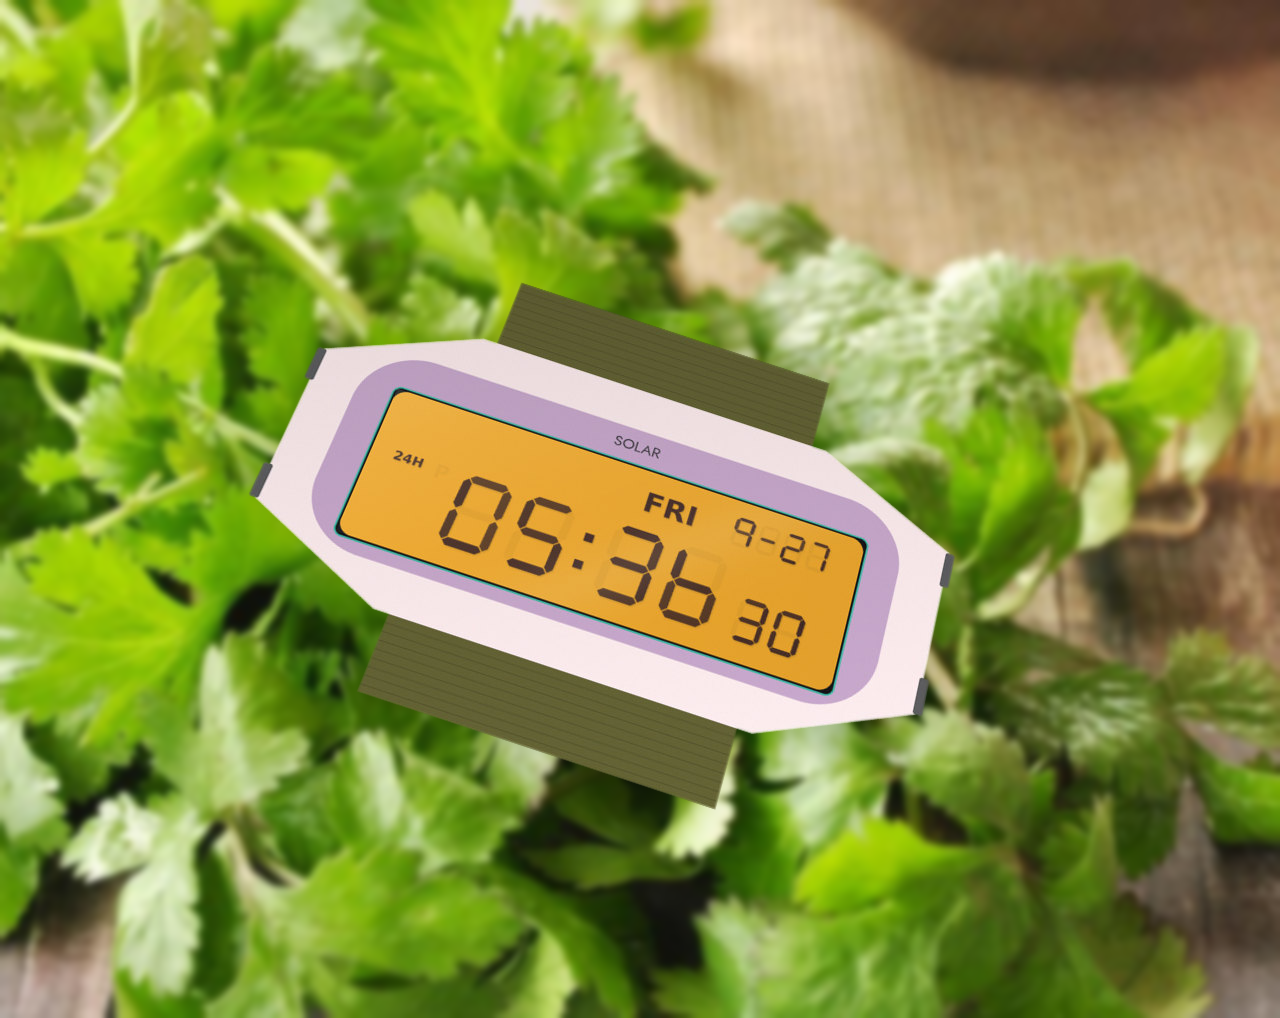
{"hour": 5, "minute": 36, "second": 30}
